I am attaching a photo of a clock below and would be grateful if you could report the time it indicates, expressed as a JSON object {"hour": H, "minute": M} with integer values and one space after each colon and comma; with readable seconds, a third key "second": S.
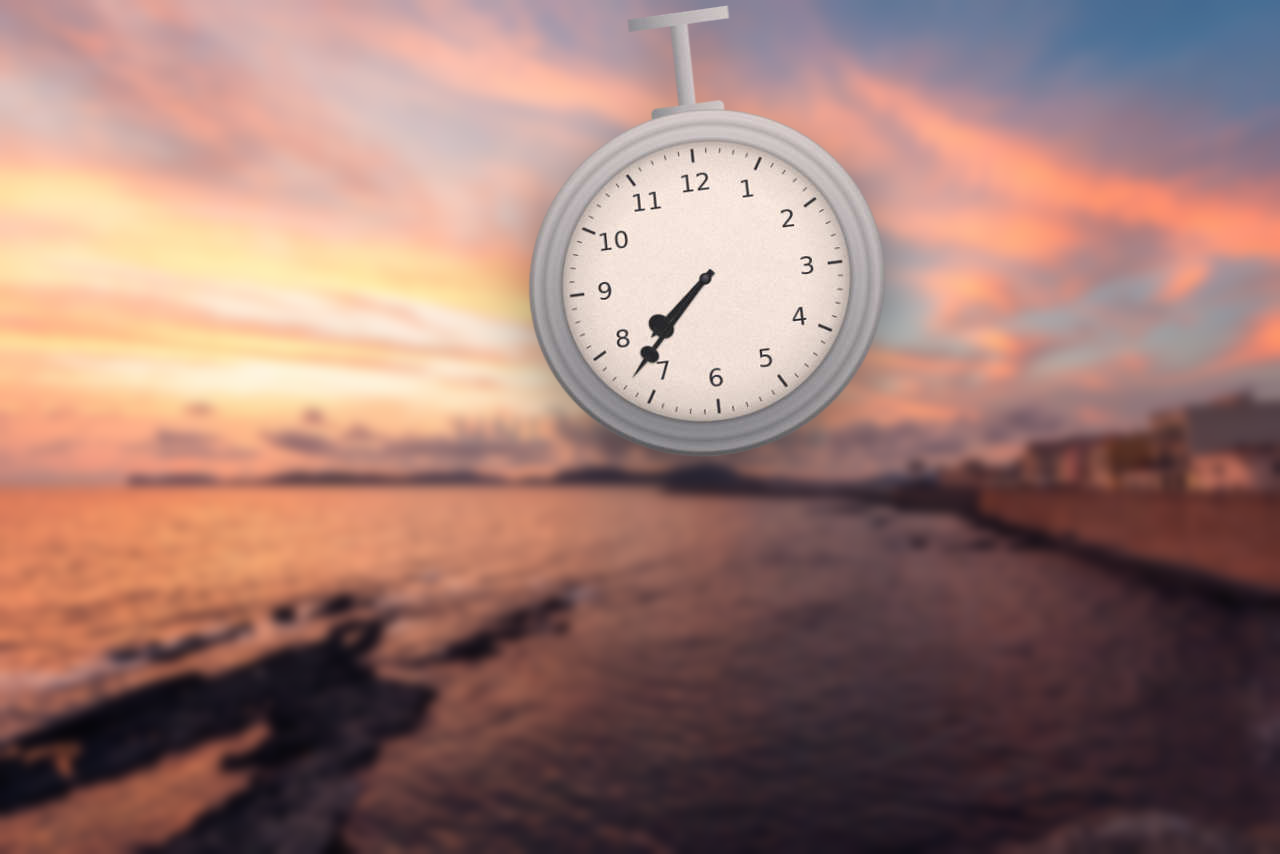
{"hour": 7, "minute": 37}
